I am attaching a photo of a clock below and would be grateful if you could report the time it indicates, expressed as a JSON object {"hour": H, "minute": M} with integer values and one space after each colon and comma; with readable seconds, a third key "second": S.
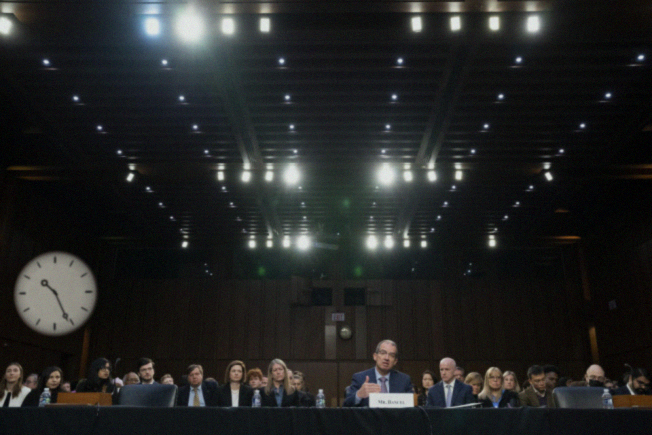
{"hour": 10, "minute": 26}
